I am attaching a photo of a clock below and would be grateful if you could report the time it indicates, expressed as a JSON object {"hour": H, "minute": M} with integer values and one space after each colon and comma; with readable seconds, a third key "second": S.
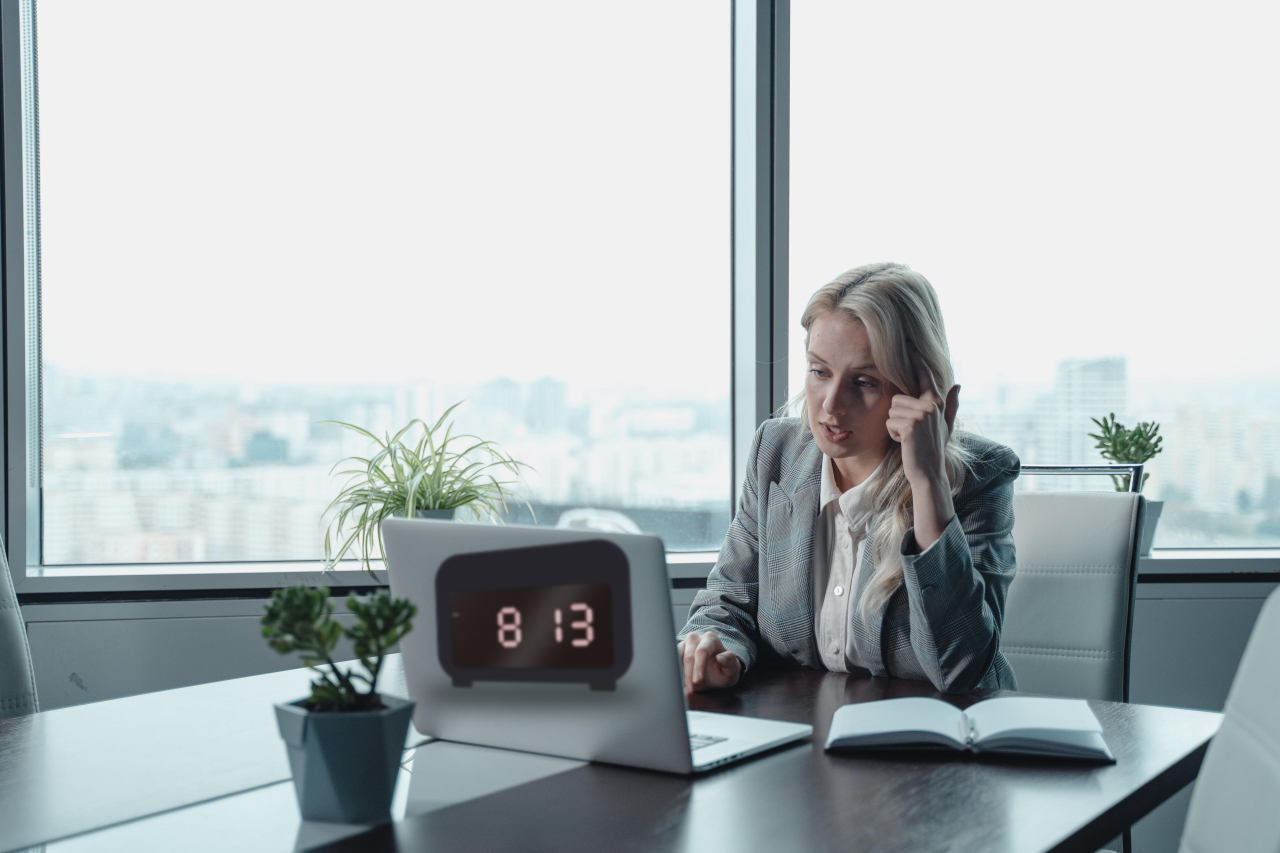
{"hour": 8, "minute": 13}
